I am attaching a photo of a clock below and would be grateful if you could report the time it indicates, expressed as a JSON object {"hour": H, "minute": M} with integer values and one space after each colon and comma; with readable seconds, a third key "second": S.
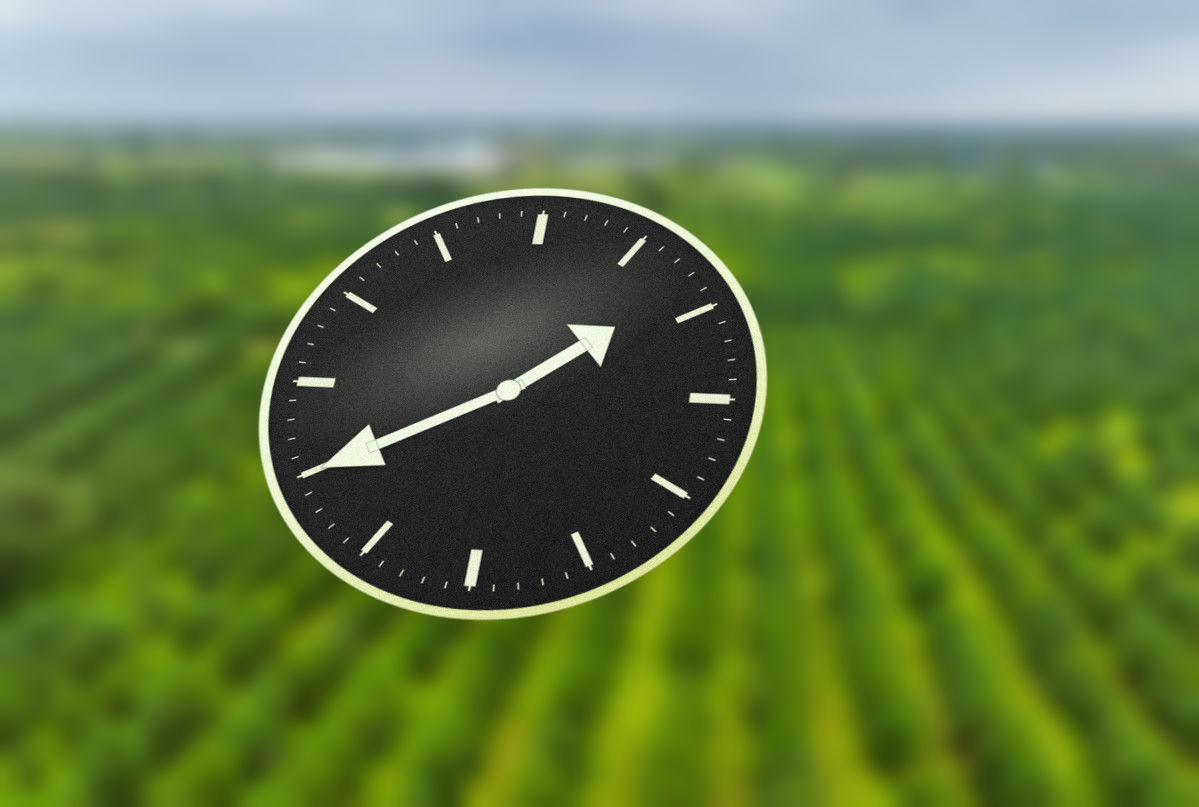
{"hour": 1, "minute": 40}
